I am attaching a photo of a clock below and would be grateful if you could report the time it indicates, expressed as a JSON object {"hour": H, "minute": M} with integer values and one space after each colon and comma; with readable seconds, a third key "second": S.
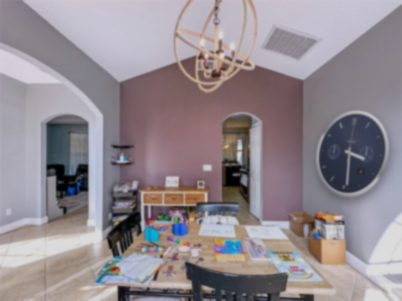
{"hour": 3, "minute": 29}
